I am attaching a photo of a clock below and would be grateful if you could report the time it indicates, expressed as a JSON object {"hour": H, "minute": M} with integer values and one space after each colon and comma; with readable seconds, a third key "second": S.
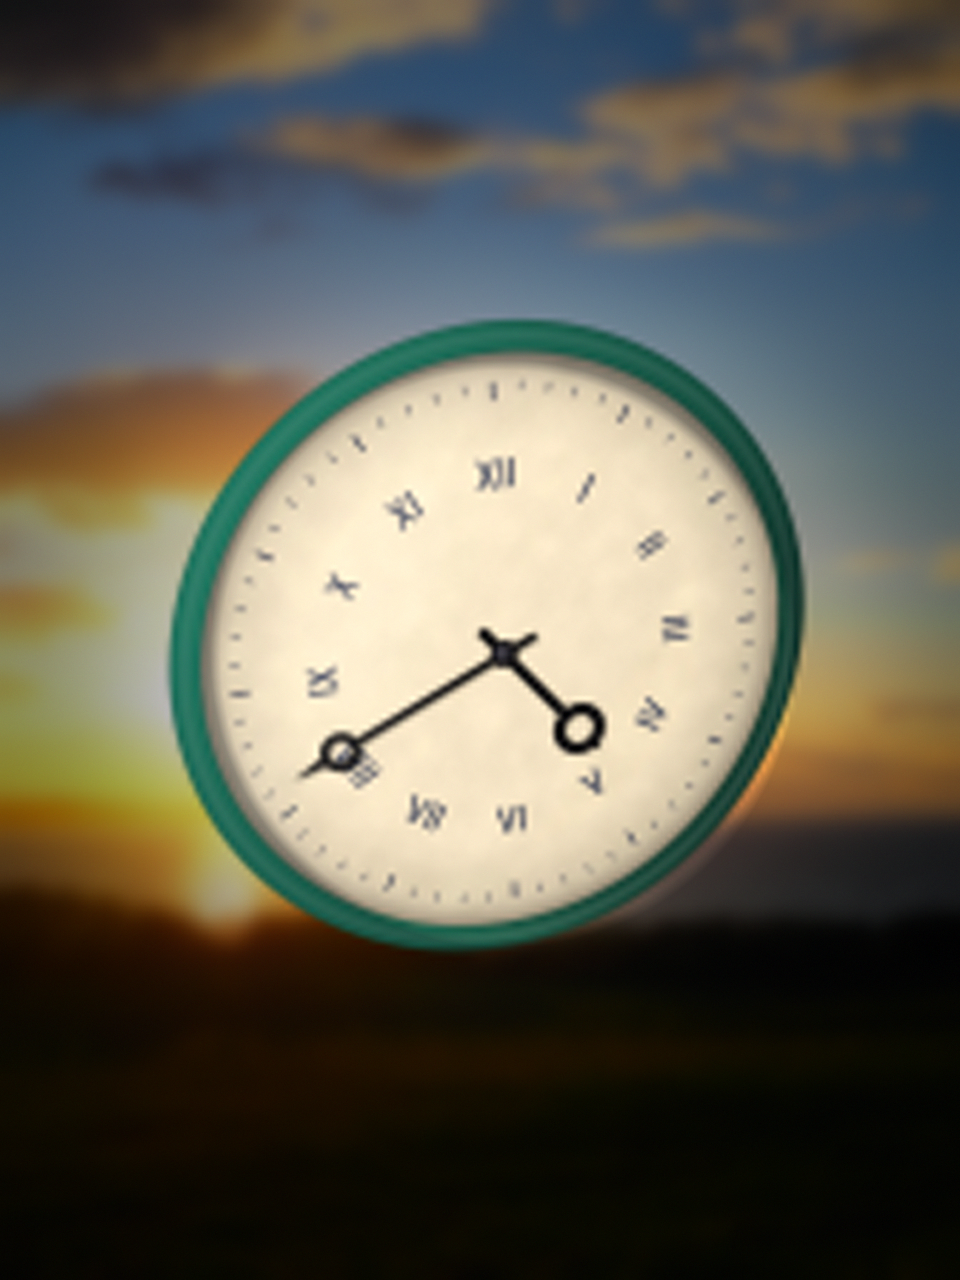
{"hour": 4, "minute": 41}
